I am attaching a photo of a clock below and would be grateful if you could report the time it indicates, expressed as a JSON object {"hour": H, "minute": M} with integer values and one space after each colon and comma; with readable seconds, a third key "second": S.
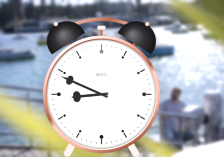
{"hour": 8, "minute": 49}
